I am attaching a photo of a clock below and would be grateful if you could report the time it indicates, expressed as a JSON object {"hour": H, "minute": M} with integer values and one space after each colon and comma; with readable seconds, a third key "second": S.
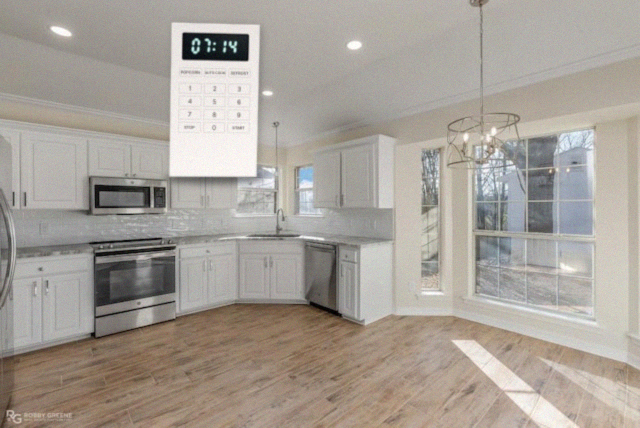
{"hour": 7, "minute": 14}
